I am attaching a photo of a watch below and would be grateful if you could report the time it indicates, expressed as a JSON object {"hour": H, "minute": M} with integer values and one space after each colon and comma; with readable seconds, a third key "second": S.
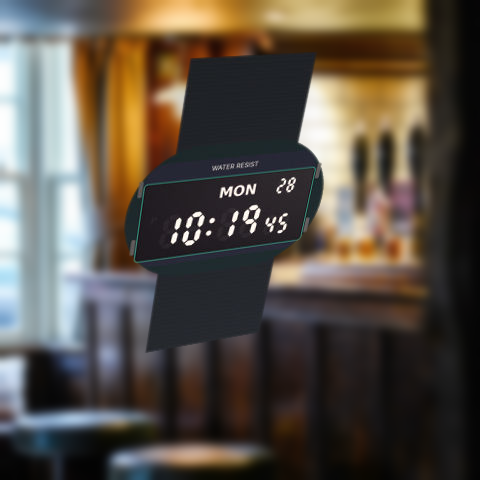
{"hour": 10, "minute": 19, "second": 45}
